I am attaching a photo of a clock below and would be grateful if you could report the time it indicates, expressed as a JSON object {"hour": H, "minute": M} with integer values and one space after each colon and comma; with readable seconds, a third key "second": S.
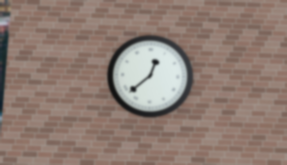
{"hour": 12, "minute": 38}
